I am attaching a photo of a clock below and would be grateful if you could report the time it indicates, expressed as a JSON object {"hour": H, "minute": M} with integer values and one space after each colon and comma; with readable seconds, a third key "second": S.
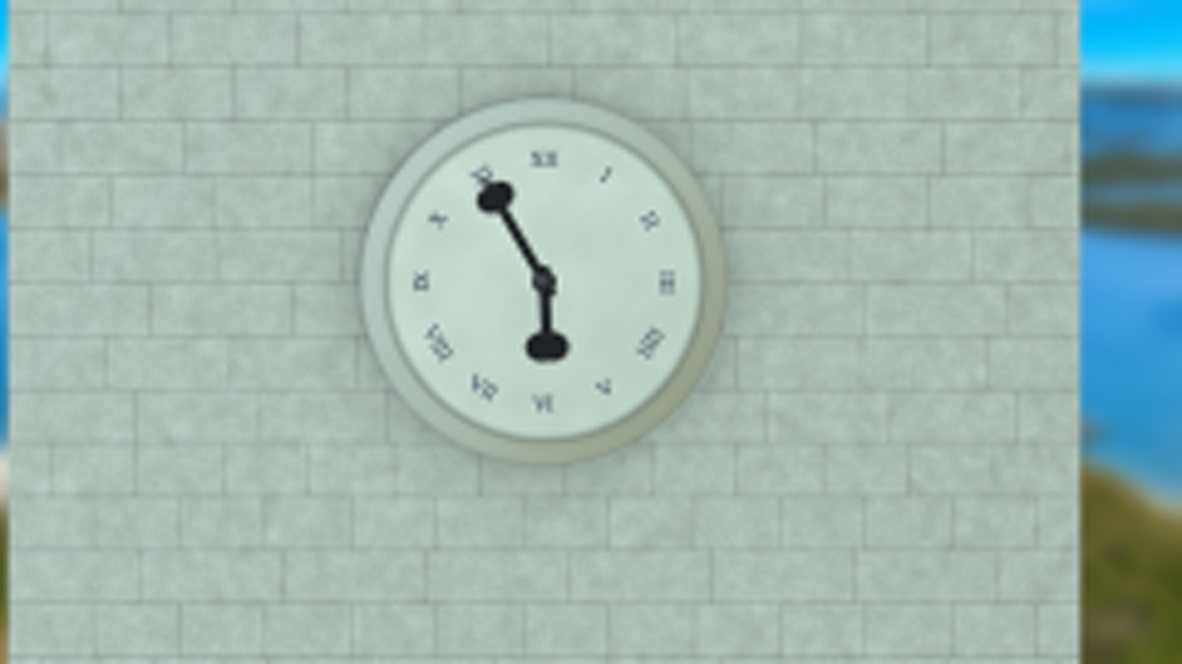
{"hour": 5, "minute": 55}
